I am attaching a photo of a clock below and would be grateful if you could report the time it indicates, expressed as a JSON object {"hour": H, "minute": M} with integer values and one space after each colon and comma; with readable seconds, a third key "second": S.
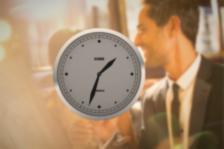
{"hour": 1, "minute": 33}
